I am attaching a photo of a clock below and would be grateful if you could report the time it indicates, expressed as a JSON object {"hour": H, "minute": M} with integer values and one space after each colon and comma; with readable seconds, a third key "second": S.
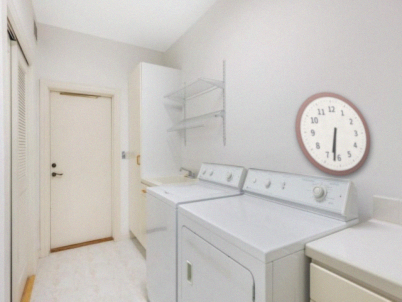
{"hour": 6, "minute": 32}
